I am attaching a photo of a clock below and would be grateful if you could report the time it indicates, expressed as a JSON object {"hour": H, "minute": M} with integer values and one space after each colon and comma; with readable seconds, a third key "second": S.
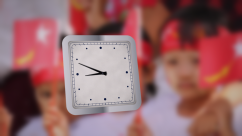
{"hour": 8, "minute": 49}
